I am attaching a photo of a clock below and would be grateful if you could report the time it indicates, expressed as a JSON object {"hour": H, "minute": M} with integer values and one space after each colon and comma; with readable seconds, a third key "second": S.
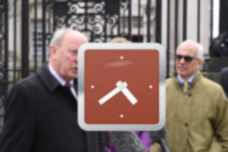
{"hour": 4, "minute": 39}
